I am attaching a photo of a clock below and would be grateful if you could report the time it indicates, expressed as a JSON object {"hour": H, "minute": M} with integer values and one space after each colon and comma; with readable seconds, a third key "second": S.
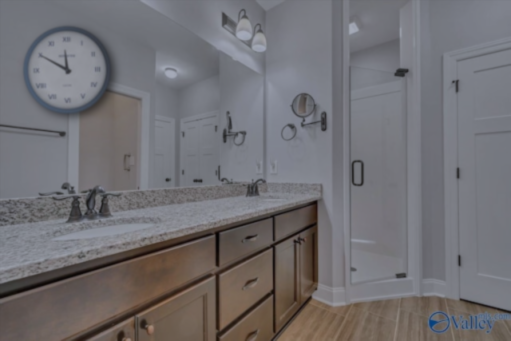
{"hour": 11, "minute": 50}
